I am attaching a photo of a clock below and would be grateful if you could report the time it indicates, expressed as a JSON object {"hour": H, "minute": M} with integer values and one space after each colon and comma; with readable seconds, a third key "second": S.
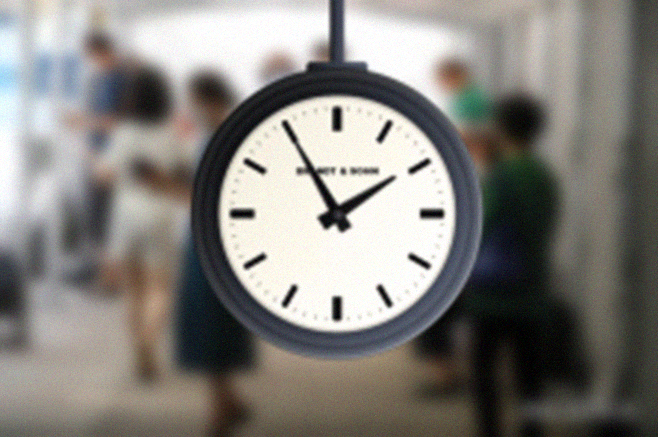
{"hour": 1, "minute": 55}
